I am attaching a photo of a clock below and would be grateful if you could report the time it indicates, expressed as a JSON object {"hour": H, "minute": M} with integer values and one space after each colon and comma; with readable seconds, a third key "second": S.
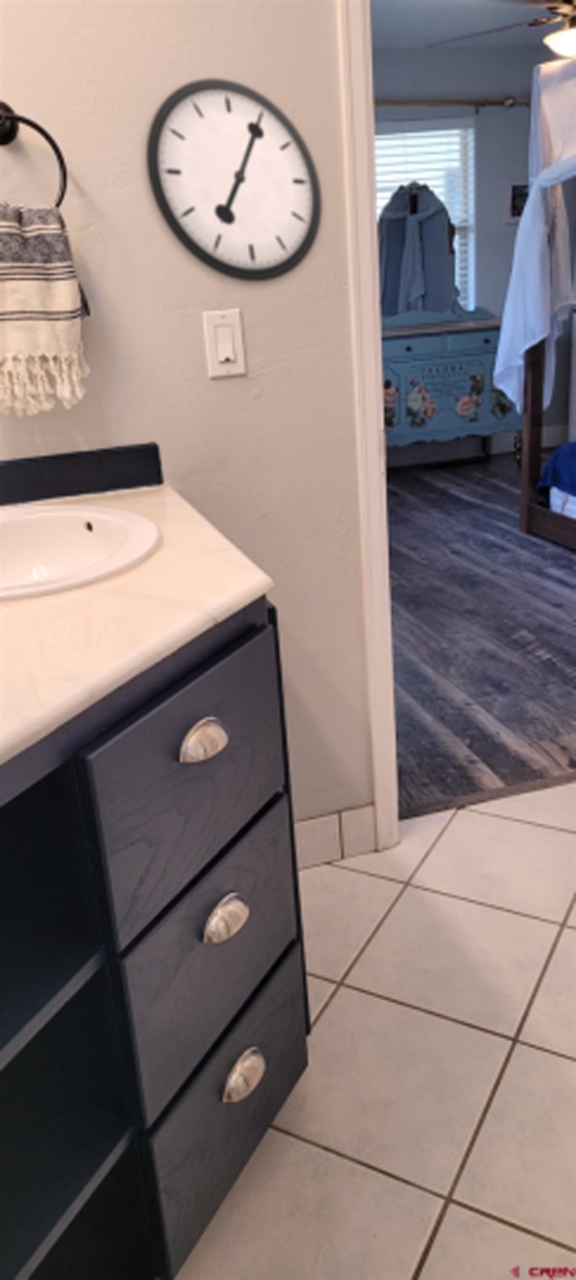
{"hour": 7, "minute": 5}
